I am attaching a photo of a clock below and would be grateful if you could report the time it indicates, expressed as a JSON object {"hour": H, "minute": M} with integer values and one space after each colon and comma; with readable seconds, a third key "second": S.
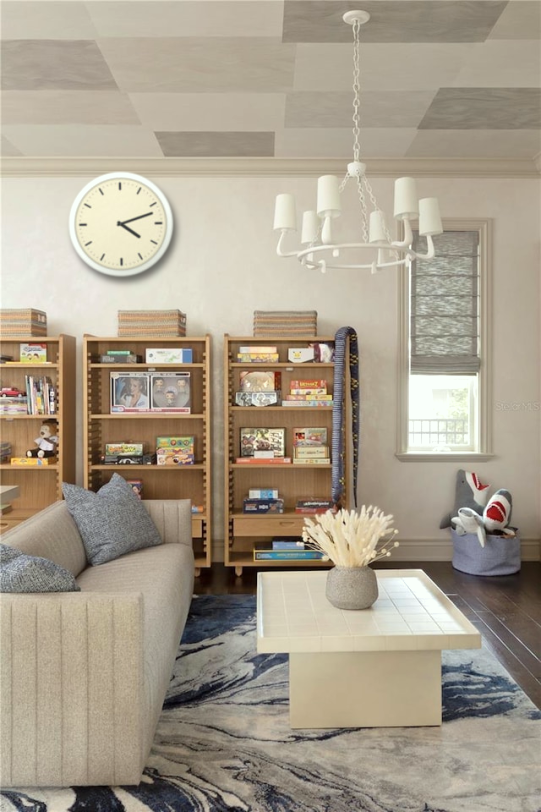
{"hour": 4, "minute": 12}
